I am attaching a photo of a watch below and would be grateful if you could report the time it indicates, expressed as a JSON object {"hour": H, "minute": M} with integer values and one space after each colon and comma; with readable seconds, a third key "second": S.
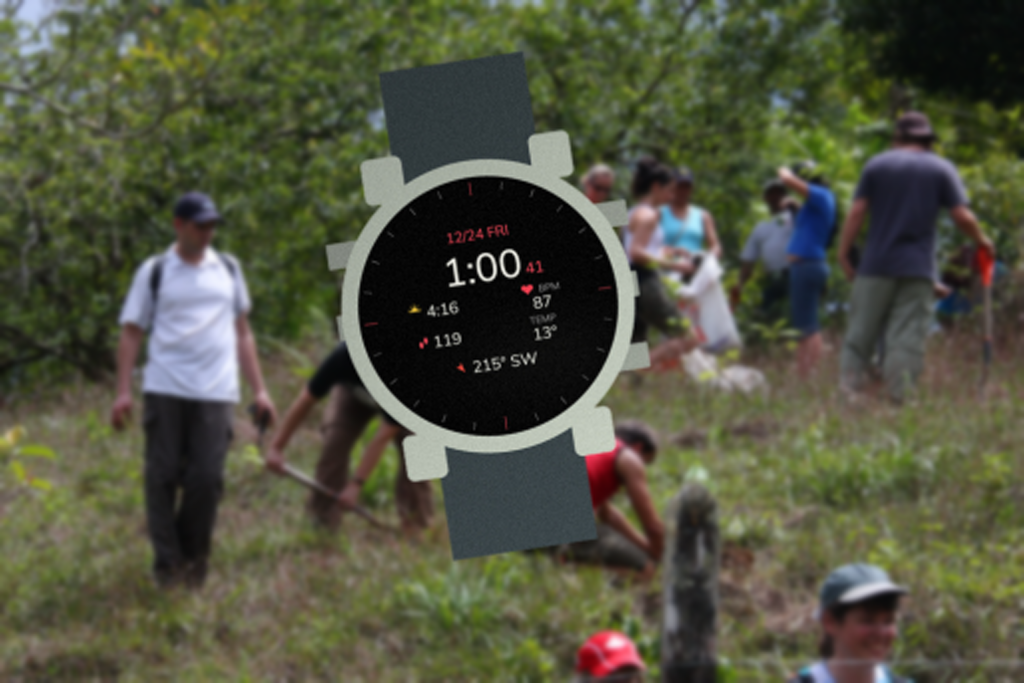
{"hour": 1, "minute": 0, "second": 41}
